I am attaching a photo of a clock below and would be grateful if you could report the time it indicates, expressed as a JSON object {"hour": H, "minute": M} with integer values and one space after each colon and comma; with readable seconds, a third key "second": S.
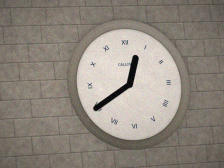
{"hour": 12, "minute": 40}
